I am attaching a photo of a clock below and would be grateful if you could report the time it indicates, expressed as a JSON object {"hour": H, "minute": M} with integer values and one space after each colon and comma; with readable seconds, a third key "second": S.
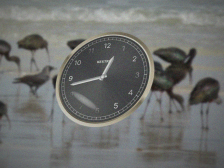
{"hour": 12, "minute": 43}
